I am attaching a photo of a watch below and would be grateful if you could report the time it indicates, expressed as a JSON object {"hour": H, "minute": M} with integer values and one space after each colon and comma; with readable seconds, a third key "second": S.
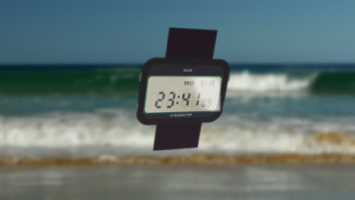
{"hour": 23, "minute": 41}
